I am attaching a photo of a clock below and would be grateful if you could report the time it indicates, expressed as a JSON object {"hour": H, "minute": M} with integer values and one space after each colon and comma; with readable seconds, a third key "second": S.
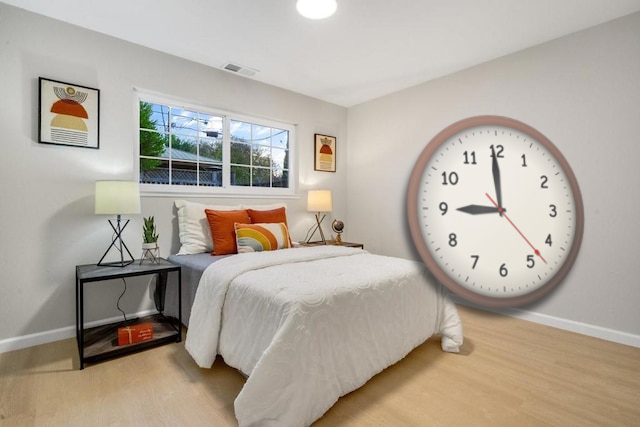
{"hour": 8, "minute": 59, "second": 23}
